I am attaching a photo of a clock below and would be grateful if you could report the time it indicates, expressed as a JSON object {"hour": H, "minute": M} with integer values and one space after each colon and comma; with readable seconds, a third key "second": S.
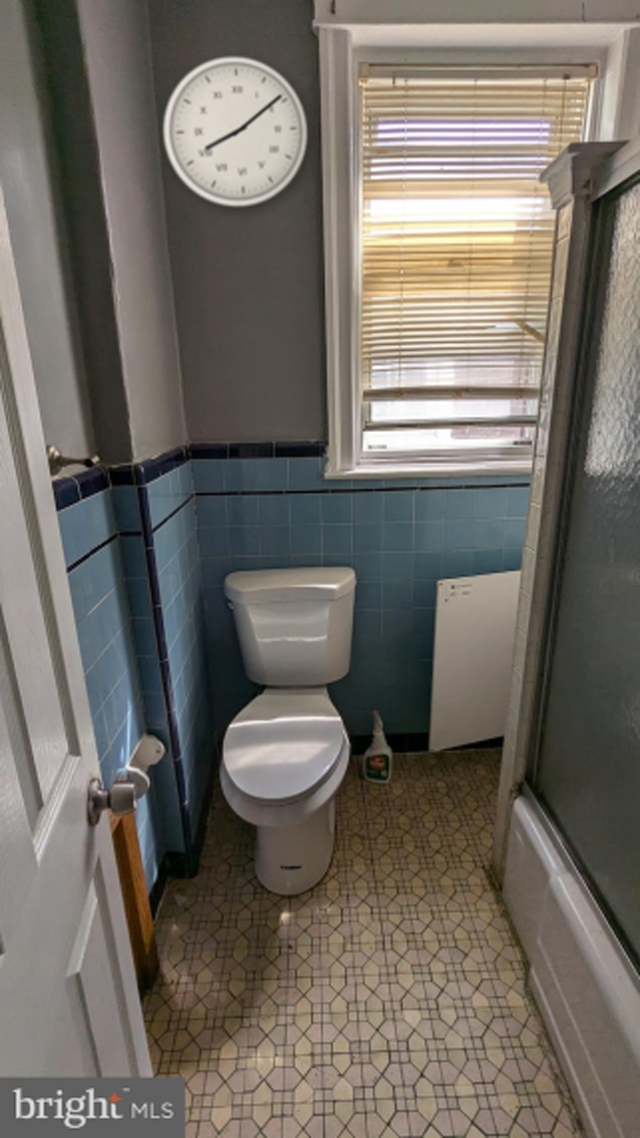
{"hour": 8, "minute": 9}
